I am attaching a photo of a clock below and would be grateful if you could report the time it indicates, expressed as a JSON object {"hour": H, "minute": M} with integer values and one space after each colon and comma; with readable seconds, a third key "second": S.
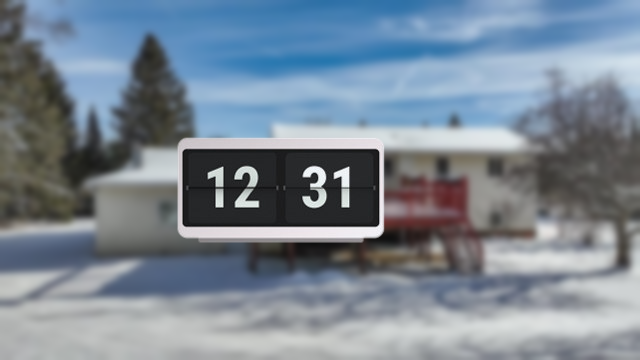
{"hour": 12, "minute": 31}
